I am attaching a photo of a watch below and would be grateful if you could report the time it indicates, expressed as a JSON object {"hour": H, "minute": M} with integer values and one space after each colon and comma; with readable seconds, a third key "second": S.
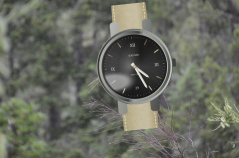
{"hour": 4, "minute": 26}
